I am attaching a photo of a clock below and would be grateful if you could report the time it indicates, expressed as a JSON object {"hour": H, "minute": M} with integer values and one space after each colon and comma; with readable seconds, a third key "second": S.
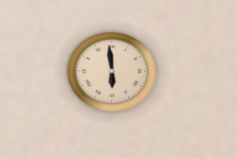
{"hour": 5, "minute": 59}
